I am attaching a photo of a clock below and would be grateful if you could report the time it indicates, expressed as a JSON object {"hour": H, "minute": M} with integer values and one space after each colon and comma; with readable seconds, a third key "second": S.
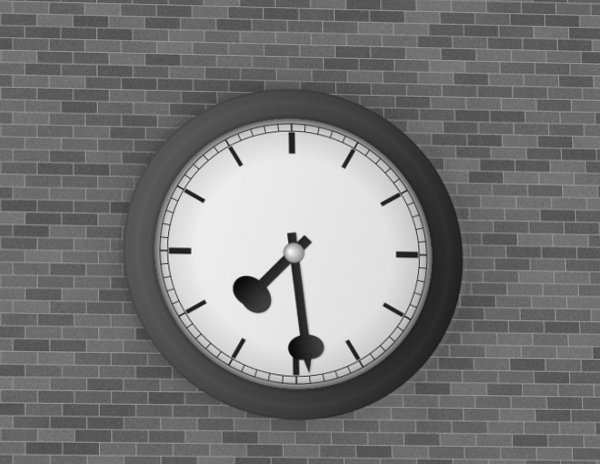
{"hour": 7, "minute": 29}
